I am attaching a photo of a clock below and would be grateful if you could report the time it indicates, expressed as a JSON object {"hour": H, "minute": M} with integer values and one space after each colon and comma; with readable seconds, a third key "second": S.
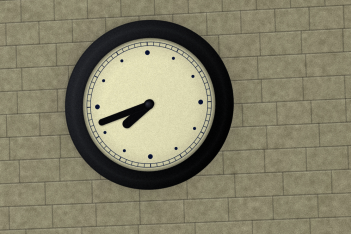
{"hour": 7, "minute": 42}
